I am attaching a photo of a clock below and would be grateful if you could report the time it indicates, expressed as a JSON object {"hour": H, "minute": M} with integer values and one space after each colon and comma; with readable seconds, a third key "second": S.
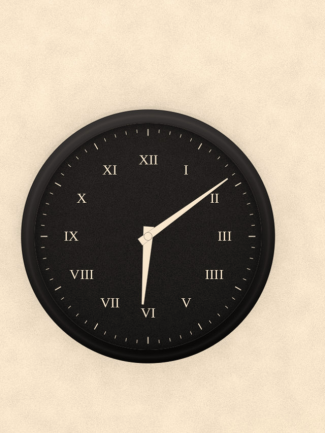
{"hour": 6, "minute": 9}
